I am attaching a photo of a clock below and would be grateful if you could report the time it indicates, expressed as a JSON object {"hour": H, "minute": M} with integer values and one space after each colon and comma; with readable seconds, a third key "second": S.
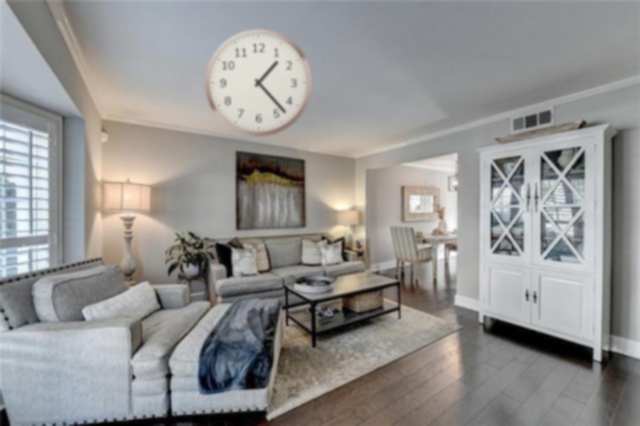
{"hour": 1, "minute": 23}
